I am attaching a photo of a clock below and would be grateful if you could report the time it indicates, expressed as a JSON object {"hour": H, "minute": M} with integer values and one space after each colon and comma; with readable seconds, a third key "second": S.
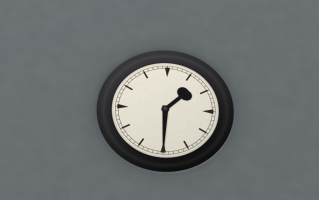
{"hour": 1, "minute": 30}
